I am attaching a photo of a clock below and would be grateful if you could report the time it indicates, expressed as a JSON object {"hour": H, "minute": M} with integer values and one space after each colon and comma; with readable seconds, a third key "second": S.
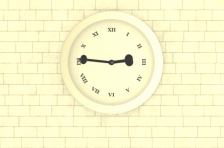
{"hour": 2, "minute": 46}
